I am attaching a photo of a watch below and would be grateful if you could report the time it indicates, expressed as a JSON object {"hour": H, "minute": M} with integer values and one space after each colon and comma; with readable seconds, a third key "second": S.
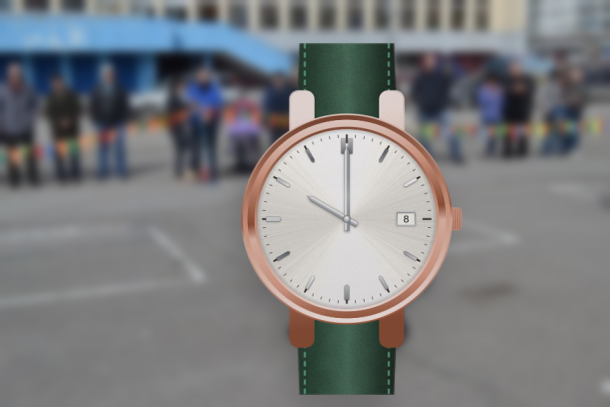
{"hour": 10, "minute": 0}
